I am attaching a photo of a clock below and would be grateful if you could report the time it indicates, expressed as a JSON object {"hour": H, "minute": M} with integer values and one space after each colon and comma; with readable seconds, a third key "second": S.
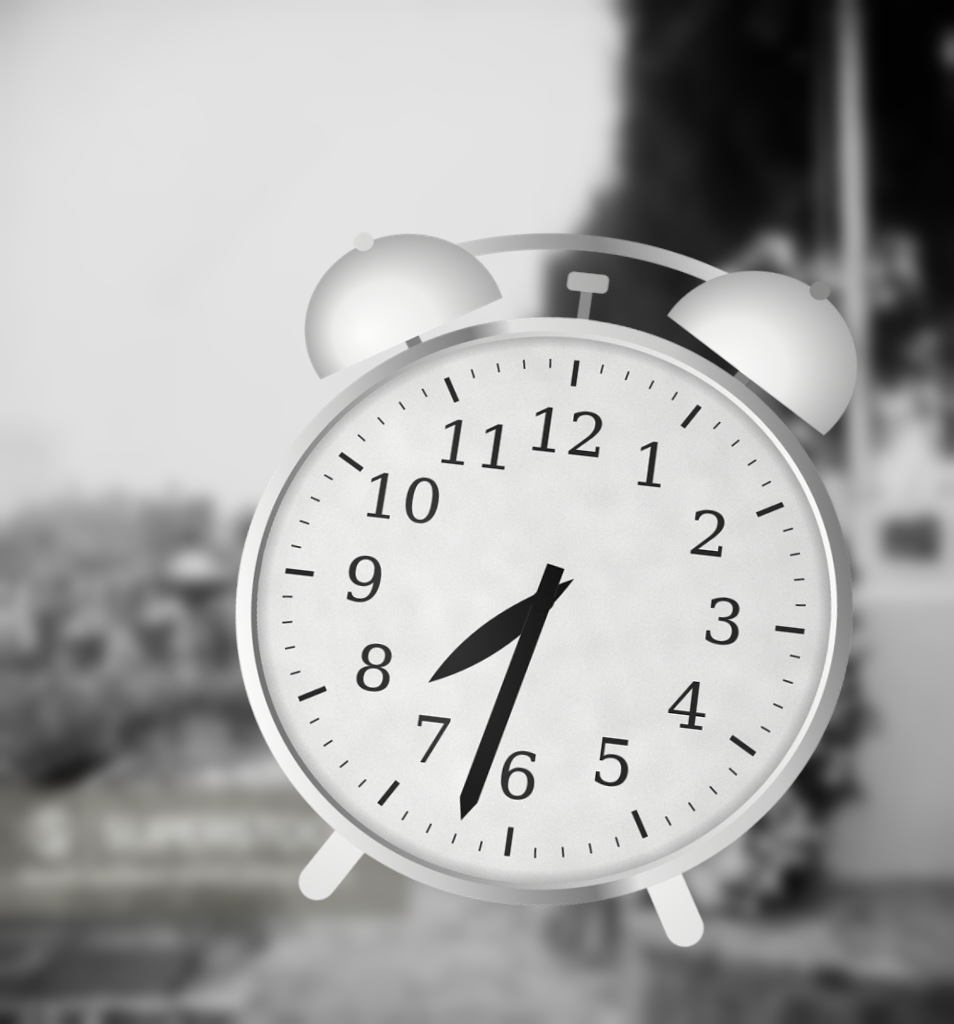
{"hour": 7, "minute": 32}
